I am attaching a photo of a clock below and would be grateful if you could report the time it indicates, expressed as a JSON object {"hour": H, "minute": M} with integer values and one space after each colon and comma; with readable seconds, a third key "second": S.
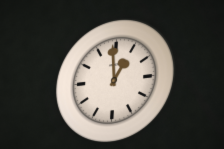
{"hour": 12, "minute": 59}
